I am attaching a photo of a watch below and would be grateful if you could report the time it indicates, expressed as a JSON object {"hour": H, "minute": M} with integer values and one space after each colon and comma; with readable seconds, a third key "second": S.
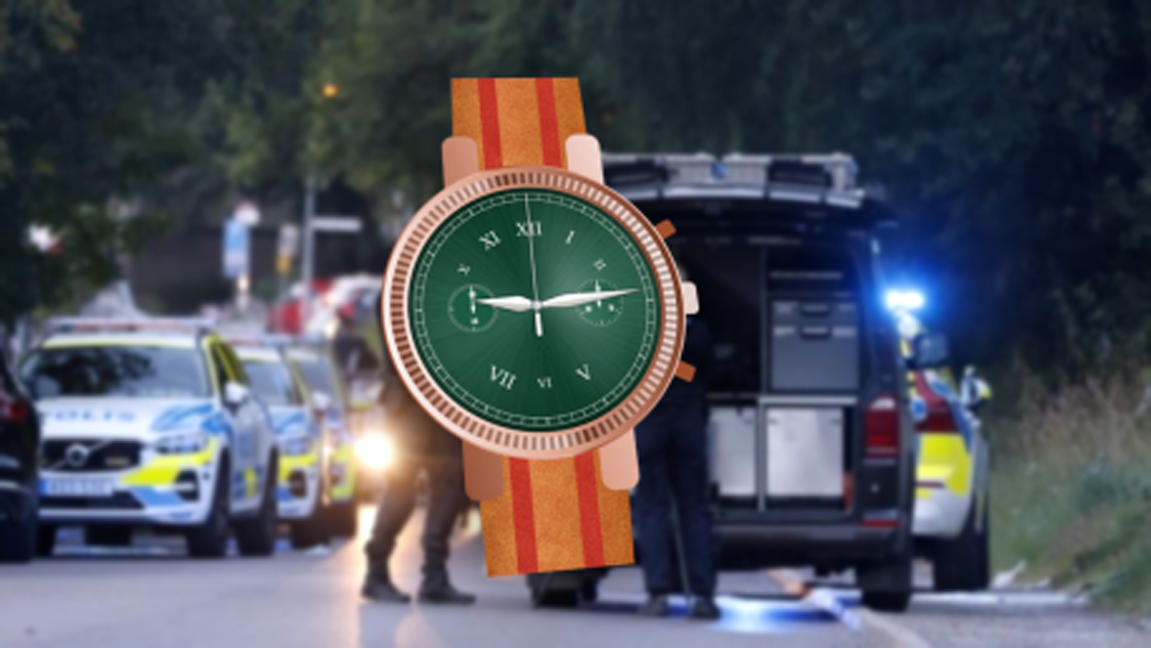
{"hour": 9, "minute": 14}
